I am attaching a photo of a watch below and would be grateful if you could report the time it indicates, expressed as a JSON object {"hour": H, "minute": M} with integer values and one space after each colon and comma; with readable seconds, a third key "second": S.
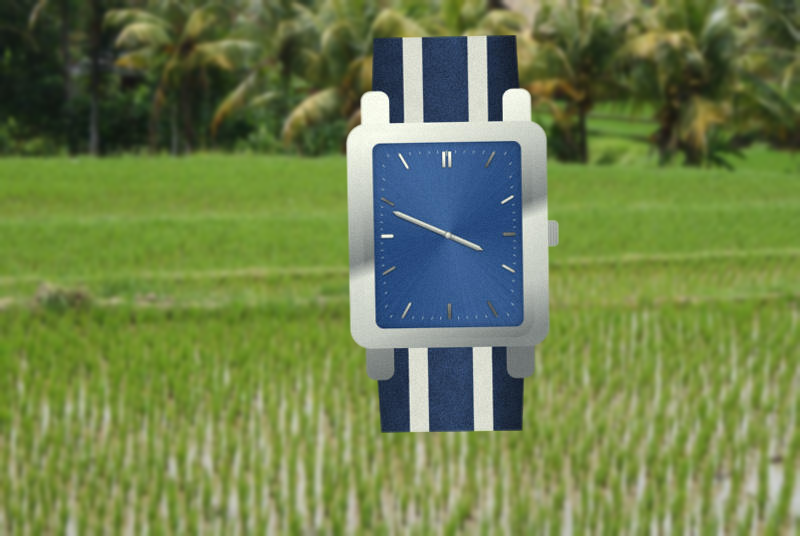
{"hour": 3, "minute": 49}
